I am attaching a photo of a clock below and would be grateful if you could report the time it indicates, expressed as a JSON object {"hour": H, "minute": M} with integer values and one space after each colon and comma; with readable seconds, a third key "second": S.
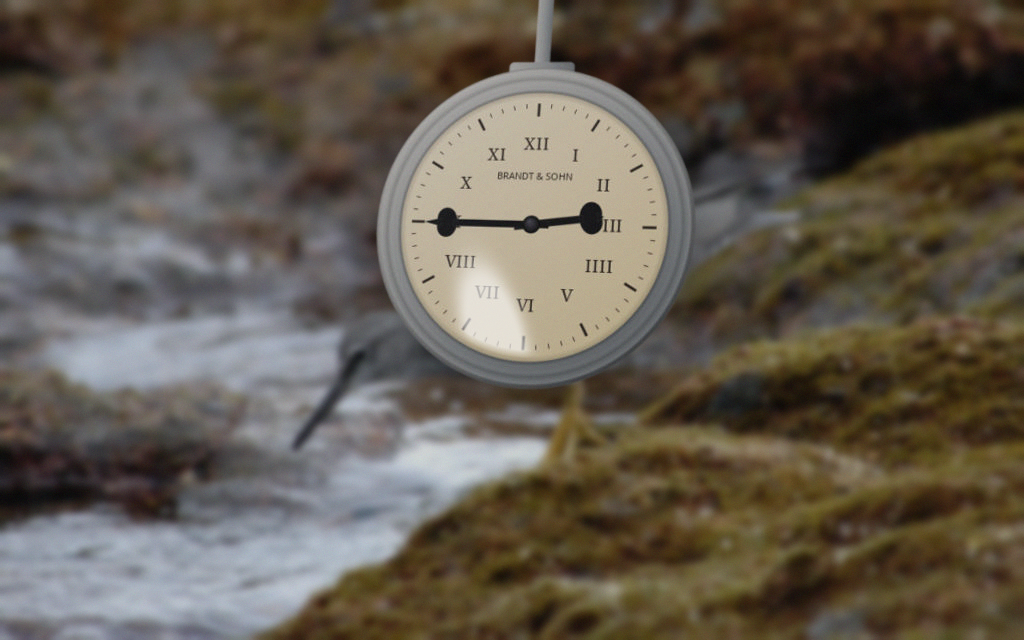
{"hour": 2, "minute": 45}
